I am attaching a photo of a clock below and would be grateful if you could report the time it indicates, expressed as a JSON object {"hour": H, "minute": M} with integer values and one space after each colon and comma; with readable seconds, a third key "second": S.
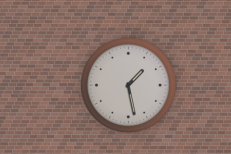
{"hour": 1, "minute": 28}
